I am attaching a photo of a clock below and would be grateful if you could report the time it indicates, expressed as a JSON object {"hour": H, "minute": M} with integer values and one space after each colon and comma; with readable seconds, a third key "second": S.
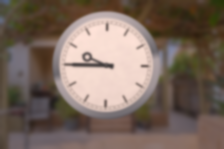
{"hour": 9, "minute": 45}
